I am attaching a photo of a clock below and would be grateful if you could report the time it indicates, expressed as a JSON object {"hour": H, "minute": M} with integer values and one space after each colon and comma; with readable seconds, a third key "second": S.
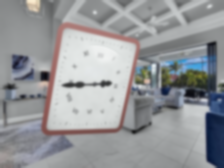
{"hour": 2, "minute": 44}
